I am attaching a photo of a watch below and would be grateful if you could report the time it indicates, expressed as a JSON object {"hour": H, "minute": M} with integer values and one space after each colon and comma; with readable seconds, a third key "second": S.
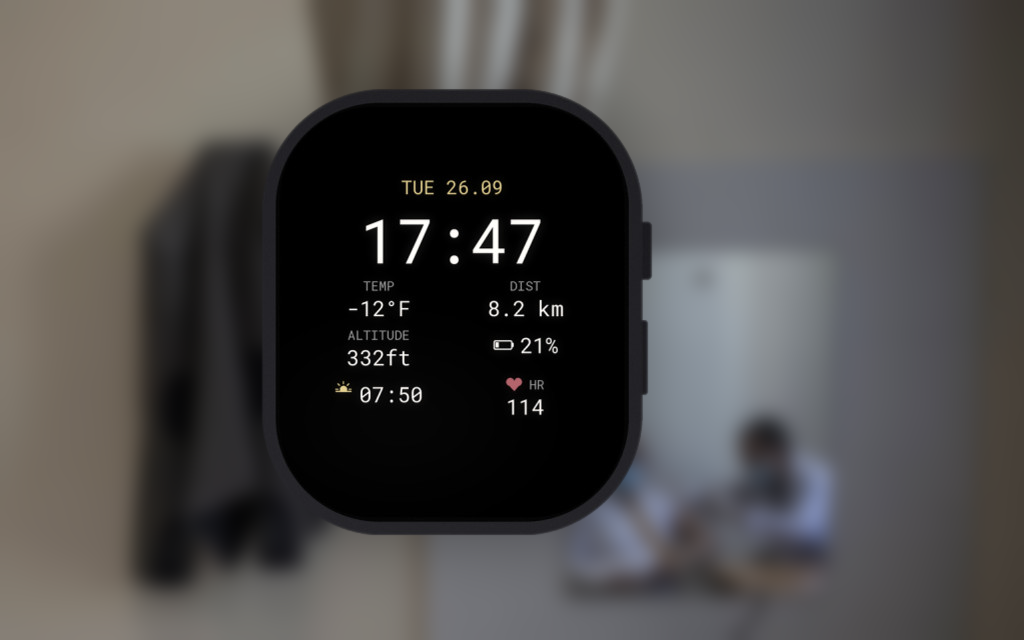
{"hour": 17, "minute": 47}
